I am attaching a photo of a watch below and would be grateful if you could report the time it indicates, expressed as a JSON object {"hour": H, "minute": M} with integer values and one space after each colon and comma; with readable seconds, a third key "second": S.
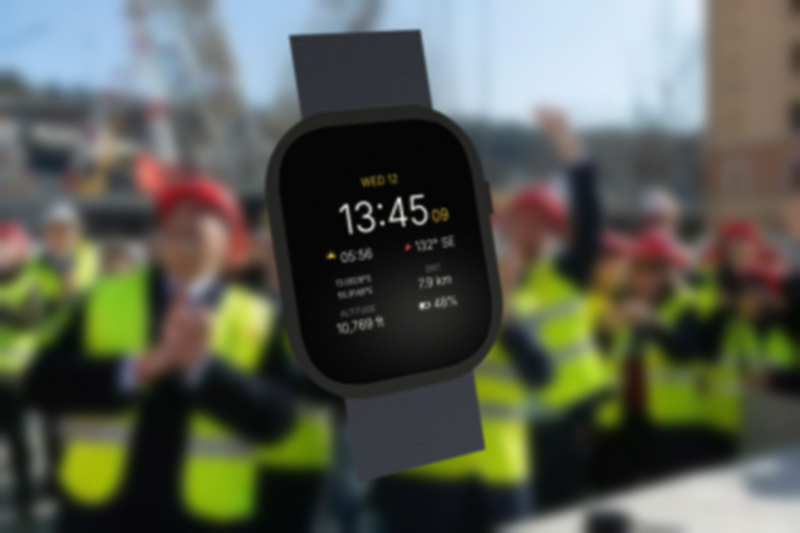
{"hour": 13, "minute": 45}
